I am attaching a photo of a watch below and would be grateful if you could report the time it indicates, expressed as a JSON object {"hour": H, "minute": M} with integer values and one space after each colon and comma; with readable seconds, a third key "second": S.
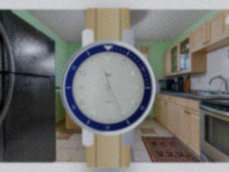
{"hour": 11, "minute": 26}
